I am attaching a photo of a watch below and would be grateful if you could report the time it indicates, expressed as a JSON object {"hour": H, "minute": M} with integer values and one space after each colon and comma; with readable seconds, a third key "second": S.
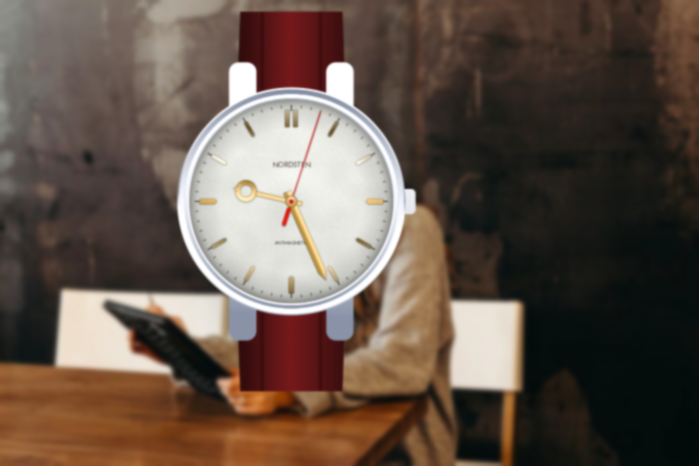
{"hour": 9, "minute": 26, "second": 3}
